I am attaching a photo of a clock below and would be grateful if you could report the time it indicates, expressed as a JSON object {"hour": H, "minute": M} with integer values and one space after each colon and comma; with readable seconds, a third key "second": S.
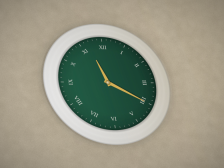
{"hour": 11, "minute": 20}
